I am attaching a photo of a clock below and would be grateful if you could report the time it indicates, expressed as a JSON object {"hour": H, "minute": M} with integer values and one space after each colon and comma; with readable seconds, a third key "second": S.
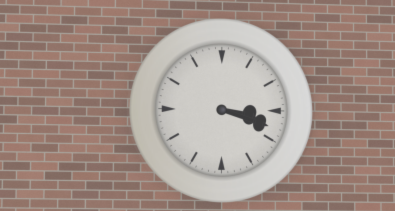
{"hour": 3, "minute": 18}
